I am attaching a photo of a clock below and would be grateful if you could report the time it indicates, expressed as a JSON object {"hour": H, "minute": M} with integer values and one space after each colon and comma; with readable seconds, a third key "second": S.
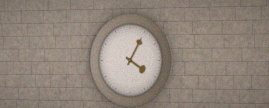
{"hour": 4, "minute": 5}
